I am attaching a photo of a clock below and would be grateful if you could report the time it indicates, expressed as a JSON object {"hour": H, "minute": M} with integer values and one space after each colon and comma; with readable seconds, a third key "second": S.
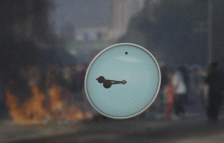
{"hour": 8, "minute": 46}
